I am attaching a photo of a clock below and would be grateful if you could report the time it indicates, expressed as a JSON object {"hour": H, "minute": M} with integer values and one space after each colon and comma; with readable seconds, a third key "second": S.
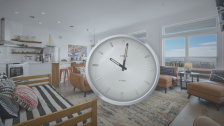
{"hour": 10, "minute": 1}
